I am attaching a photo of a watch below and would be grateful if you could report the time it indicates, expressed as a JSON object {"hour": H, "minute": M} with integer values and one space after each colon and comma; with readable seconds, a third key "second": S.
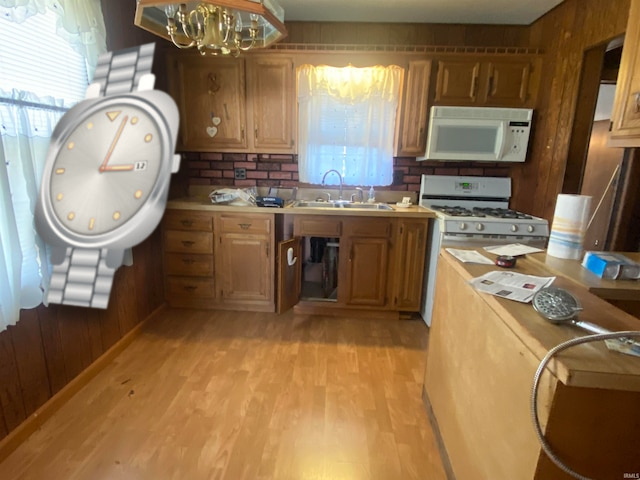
{"hour": 3, "minute": 3}
